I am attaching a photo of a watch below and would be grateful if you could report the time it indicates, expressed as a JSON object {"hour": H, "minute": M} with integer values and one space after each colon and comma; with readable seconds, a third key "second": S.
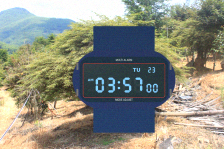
{"hour": 3, "minute": 57, "second": 0}
